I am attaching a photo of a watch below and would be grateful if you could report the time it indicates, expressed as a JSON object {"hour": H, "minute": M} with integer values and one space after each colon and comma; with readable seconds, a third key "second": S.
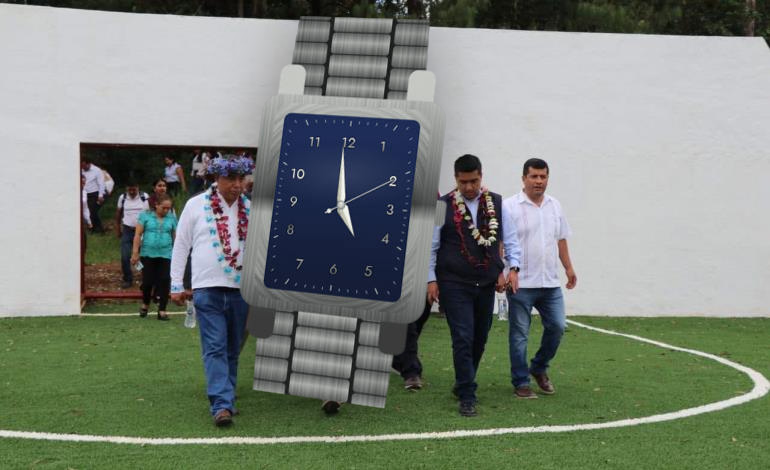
{"hour": 4, "minute": 59, "second": 10}
